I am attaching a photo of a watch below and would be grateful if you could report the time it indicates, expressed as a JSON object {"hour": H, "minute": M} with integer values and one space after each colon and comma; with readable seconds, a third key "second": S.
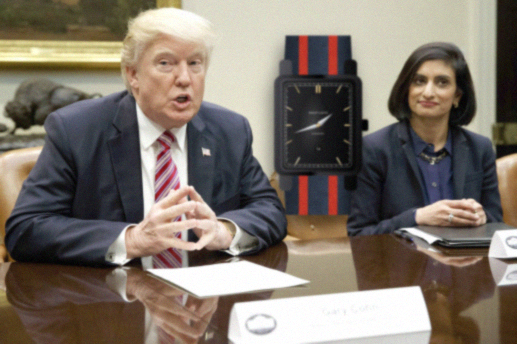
{"hour": 1, "minute": 42}
